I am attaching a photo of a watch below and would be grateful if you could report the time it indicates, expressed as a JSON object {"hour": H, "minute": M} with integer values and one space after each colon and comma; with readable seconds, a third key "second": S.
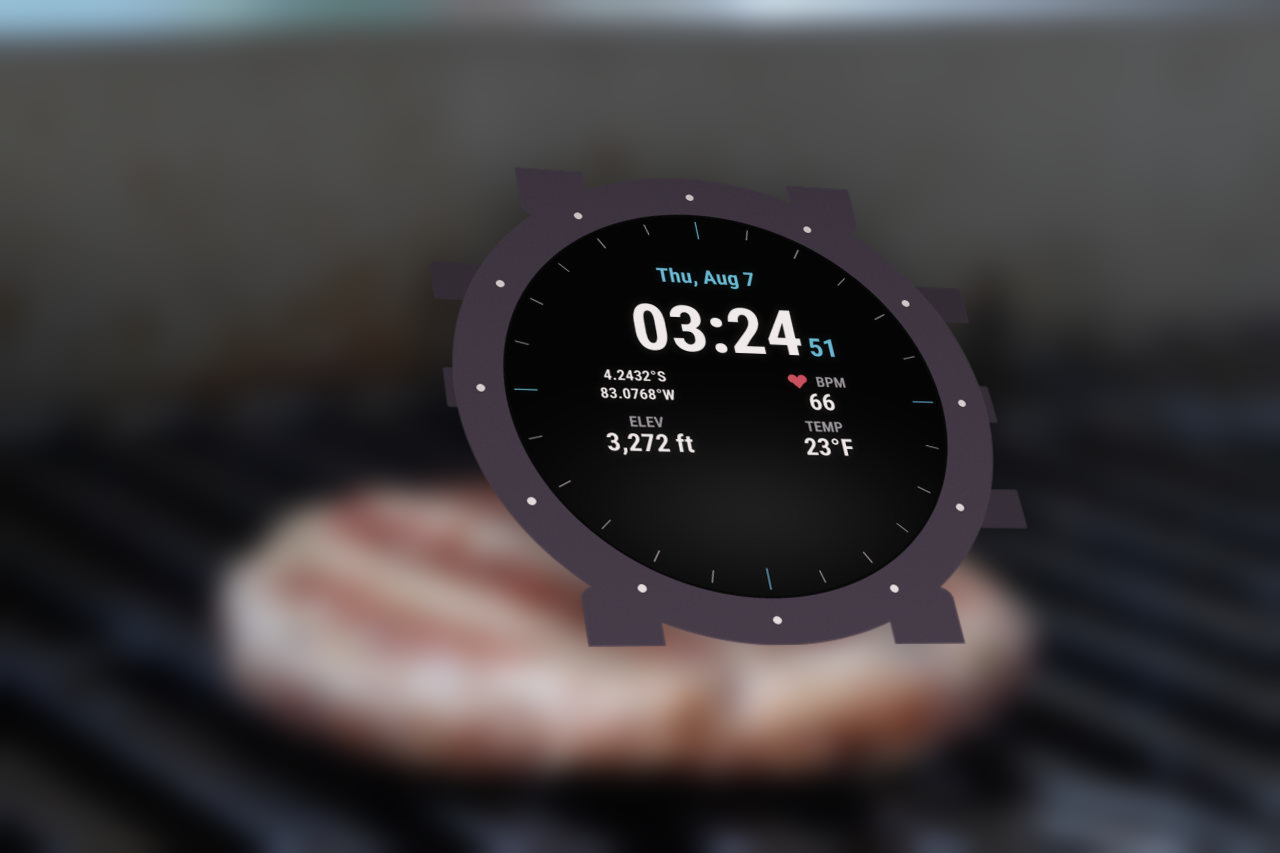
{"hour": 3, "minute": 24, "second": 51}
